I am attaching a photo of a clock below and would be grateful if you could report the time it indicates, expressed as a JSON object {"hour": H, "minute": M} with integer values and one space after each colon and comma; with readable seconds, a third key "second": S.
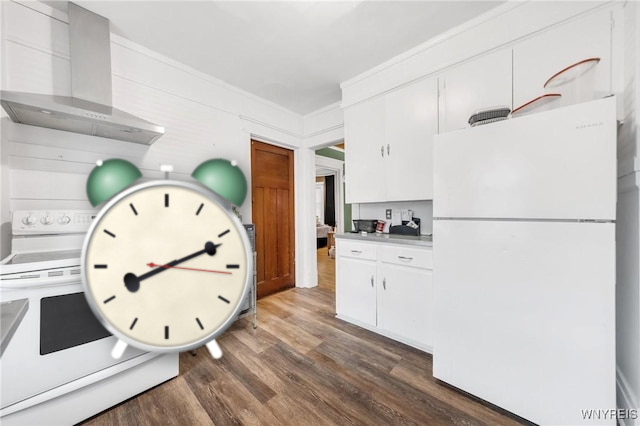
{"hour": 8, "minute": 11, "second": 16}
